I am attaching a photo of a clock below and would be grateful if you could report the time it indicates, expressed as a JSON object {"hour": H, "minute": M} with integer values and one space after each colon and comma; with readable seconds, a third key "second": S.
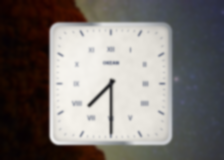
{"hour": 7, "minute": 30}
